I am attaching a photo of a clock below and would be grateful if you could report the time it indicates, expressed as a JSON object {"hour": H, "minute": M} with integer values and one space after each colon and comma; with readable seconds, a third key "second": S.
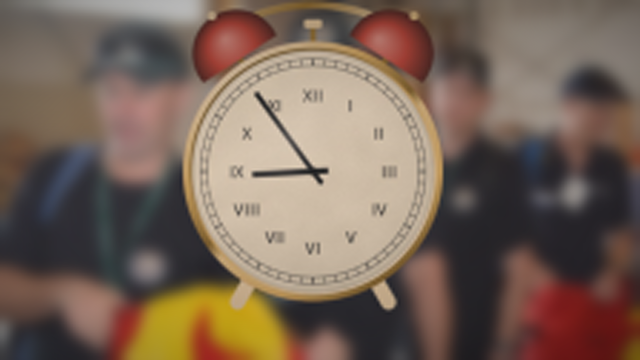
{"hour": 8, "minute": 54}
